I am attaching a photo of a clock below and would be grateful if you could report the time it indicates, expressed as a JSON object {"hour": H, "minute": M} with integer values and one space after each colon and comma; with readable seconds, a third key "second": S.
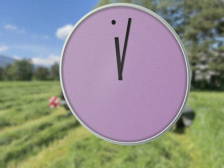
{"hour": 12, "minute": 3}
